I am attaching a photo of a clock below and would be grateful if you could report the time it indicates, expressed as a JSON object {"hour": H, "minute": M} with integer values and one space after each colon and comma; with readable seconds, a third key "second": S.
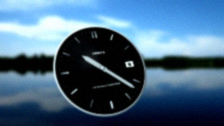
{"hour": 10, "minute": 22}
